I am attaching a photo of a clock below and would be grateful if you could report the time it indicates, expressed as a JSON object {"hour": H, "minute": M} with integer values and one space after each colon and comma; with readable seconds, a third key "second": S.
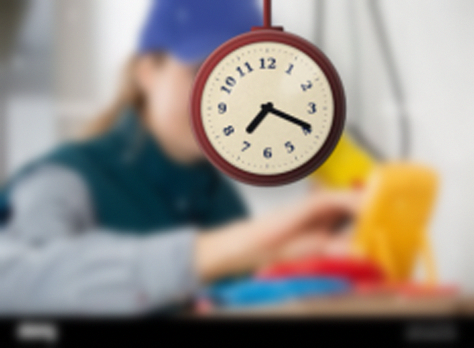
{"hour": 7, "minute": 19}
